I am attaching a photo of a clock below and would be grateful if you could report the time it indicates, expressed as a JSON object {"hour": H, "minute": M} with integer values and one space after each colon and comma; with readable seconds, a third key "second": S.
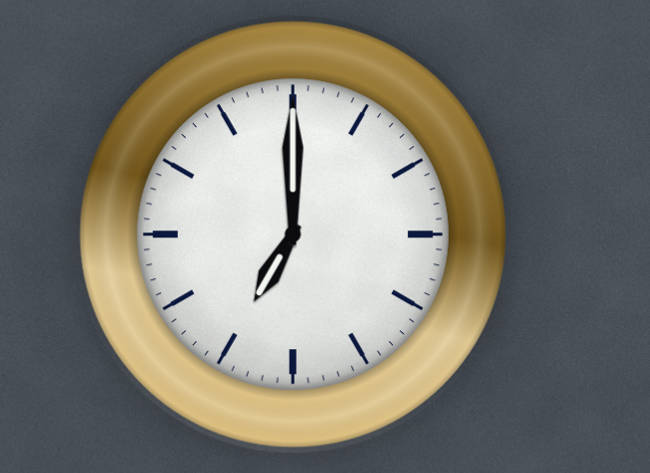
{"hour": 7, "minute": 0}
